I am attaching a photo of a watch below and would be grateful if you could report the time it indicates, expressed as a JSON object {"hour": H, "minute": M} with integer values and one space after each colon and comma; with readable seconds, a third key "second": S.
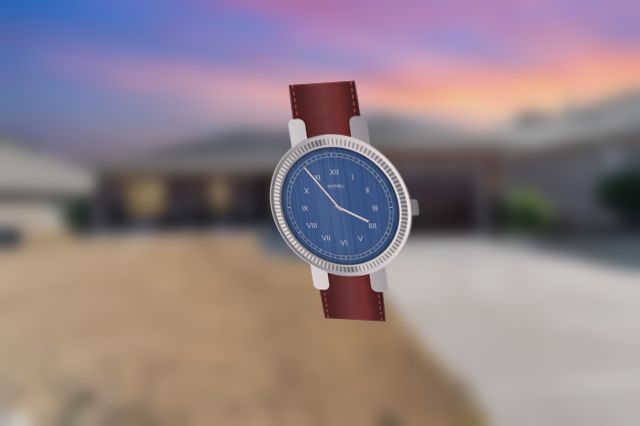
{"hour": 3, "minute": 54}
